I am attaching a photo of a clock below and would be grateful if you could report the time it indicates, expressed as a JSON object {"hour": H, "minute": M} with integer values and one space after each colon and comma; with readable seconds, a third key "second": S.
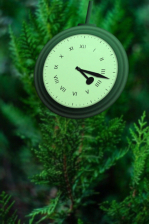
{"hour": 4, "minute": 17}
